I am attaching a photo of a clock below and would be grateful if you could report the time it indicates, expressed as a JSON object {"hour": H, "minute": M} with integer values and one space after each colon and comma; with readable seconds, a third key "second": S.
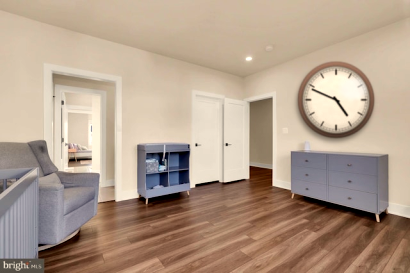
{"hour": 4, "minute": 49}
